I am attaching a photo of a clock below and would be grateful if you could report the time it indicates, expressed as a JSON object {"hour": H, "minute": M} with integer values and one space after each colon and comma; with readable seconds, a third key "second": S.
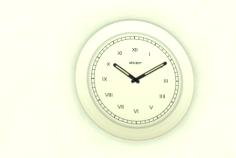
{"hour": 10, "minute": 10}
